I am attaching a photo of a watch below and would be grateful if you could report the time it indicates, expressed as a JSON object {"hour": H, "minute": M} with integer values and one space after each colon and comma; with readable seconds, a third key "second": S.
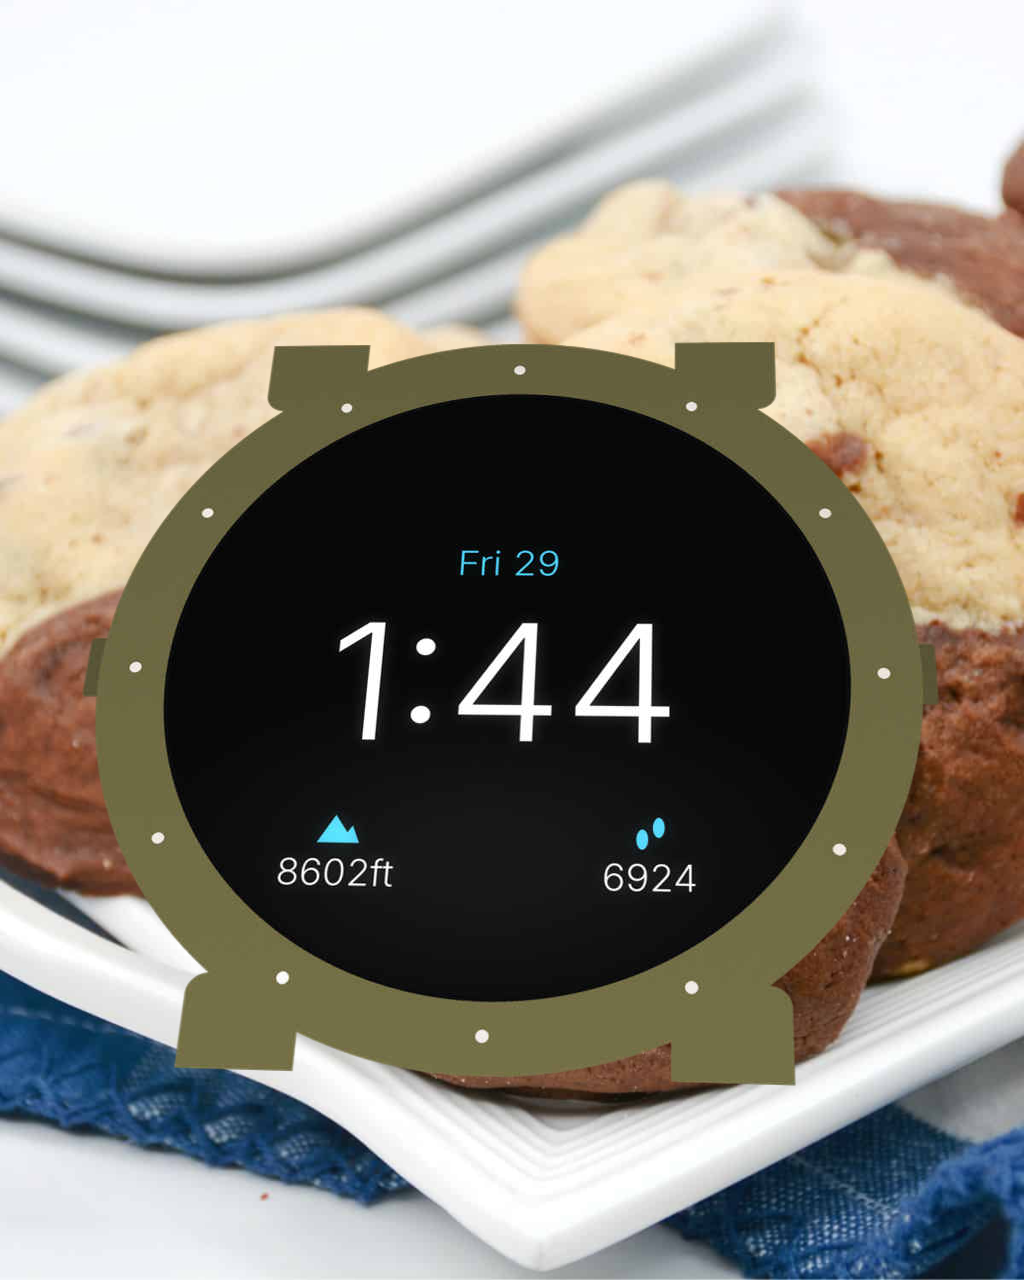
{"hour": 1, "minute": 44}
